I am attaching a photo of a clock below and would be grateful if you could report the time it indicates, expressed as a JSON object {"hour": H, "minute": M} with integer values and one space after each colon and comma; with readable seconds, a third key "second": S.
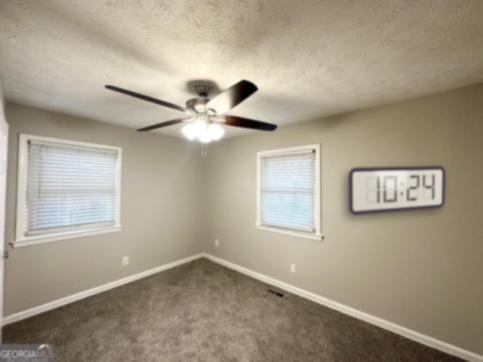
{"hour": 10, "minute": 24}
